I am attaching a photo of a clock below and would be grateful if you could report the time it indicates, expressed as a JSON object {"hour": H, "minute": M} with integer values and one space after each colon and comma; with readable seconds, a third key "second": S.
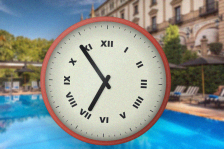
{"hour": 6, "minute": 54}
